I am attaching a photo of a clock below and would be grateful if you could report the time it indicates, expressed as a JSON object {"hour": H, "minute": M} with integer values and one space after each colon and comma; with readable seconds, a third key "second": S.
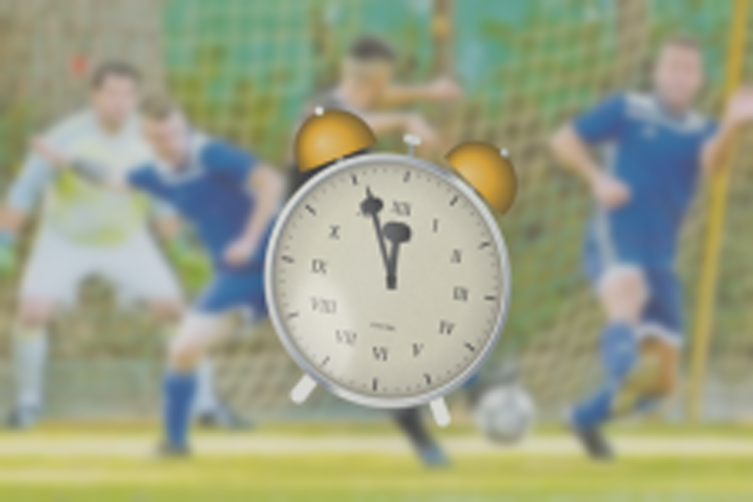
{"hour": 11, "minute": 56}
